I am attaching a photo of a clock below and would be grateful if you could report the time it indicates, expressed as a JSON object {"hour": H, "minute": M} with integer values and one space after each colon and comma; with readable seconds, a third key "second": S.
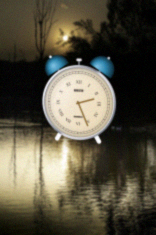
{"hour": 2, "minute": 26}
